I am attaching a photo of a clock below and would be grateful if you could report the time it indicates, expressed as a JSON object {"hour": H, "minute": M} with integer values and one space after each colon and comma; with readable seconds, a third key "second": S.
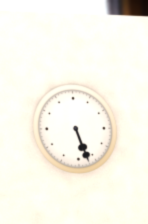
{"hour": 5, "minute": 27}
